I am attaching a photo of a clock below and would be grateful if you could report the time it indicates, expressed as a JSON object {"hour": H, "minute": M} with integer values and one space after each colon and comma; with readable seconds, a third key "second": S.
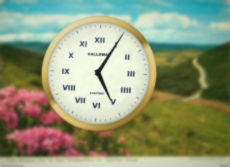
{"hour": 5, "minute": 5}
